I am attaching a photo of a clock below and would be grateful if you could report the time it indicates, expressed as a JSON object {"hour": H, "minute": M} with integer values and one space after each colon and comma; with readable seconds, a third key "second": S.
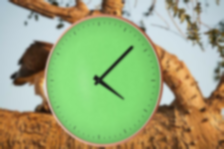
{"hour": 4, "minute": 8}
